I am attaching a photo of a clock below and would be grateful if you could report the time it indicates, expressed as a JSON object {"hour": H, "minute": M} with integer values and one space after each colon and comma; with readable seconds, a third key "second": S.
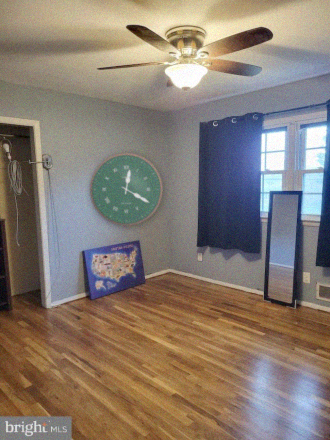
{"hour": 12, "minute": 20}
